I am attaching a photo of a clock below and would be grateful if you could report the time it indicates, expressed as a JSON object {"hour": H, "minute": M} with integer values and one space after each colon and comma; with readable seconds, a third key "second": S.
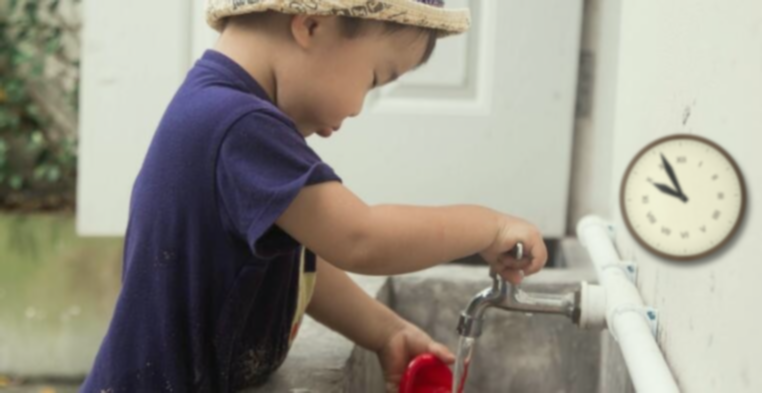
{"hour": 9, "minute": 56}
